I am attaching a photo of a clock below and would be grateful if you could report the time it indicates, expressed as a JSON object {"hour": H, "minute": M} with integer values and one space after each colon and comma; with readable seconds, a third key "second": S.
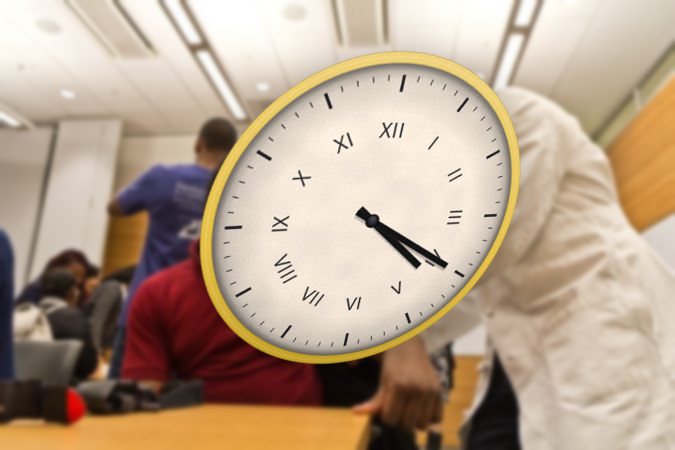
{"hour": 4, "minute": 20}
